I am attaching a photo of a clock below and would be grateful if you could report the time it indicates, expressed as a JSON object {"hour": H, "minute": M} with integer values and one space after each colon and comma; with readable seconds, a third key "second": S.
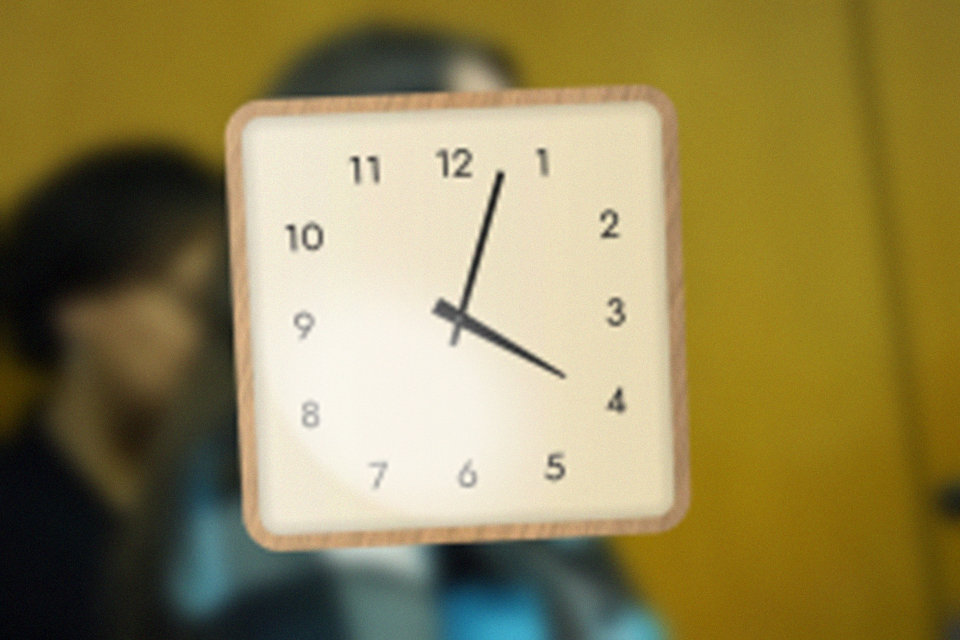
{"hour": 4, "minute": 3}
